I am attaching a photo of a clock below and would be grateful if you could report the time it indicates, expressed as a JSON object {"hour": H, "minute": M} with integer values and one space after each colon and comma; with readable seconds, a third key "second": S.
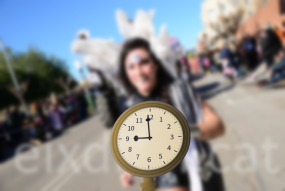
{"hour": 8, "minute": 59}
